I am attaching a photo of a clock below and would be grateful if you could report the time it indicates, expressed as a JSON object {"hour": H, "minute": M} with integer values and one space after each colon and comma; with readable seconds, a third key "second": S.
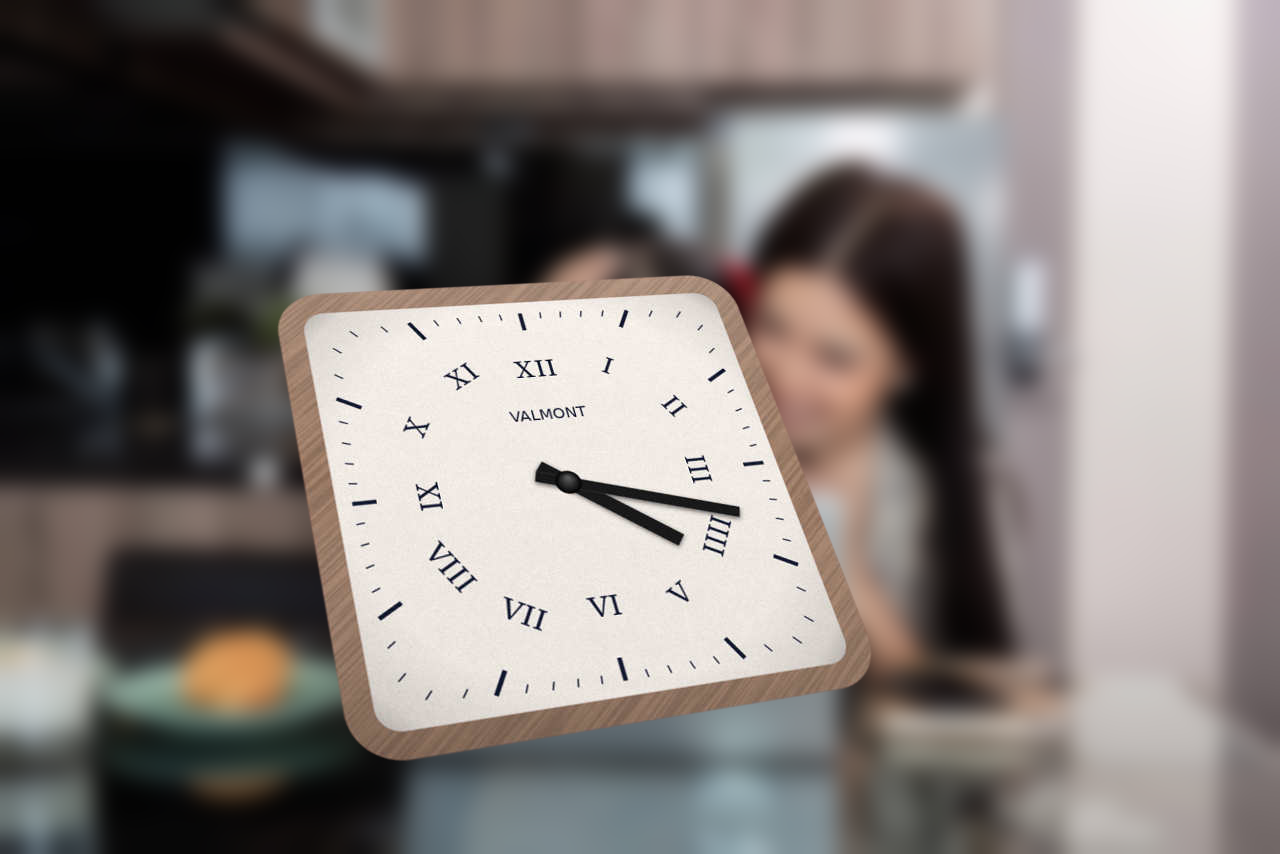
{"hour": 4, "minute": 18}
